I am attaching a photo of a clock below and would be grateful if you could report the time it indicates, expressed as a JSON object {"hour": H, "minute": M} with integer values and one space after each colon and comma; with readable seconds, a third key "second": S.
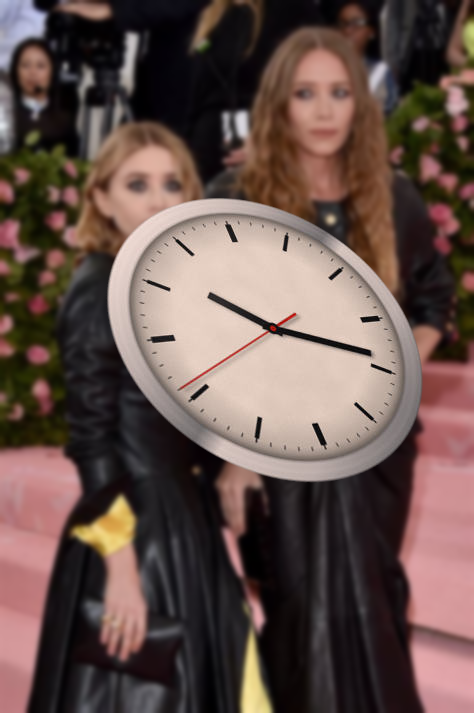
{"hour": 10, "minute": 18, "second": 41}
